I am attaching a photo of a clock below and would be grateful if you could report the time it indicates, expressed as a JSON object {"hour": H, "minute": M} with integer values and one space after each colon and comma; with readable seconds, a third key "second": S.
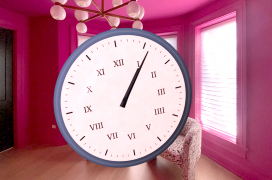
{"hour": 1, "minute": 6}
